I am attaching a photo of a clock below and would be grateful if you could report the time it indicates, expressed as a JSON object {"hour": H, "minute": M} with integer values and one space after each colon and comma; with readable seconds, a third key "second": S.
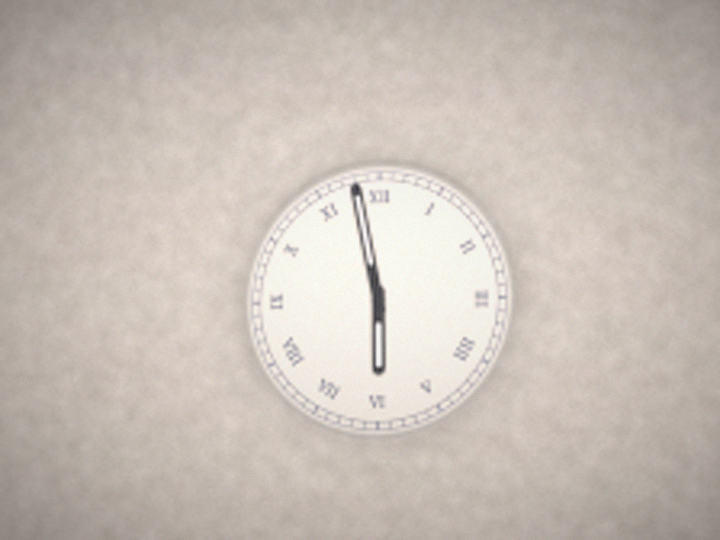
{"hour": 5, "minute": 58}
